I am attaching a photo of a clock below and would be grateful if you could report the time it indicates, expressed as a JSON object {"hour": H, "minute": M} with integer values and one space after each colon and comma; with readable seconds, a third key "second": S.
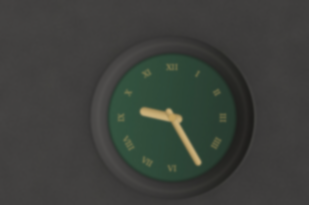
{"hour": 9, "minute": 25}
